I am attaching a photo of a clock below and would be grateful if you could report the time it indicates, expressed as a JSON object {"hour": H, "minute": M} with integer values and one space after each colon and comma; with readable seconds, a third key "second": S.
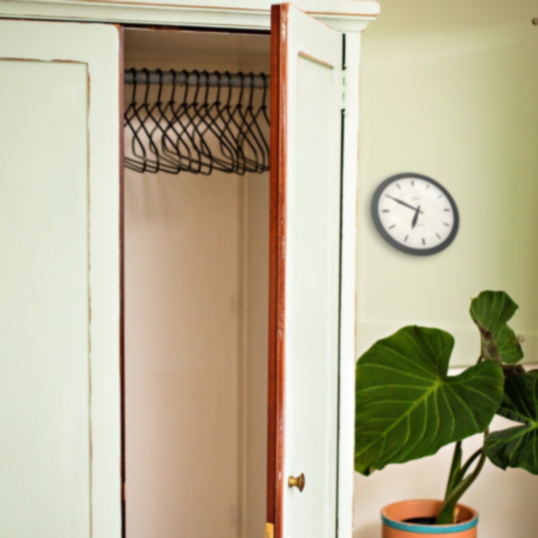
{"hour": 6, "minute": 50}
